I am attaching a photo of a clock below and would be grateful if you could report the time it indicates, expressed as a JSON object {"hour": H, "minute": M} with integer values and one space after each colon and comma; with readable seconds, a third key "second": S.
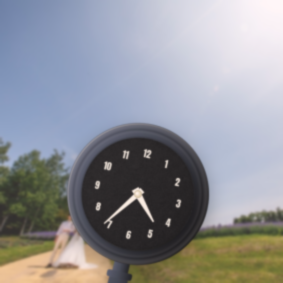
{"hour": 4, "minute": 36}
